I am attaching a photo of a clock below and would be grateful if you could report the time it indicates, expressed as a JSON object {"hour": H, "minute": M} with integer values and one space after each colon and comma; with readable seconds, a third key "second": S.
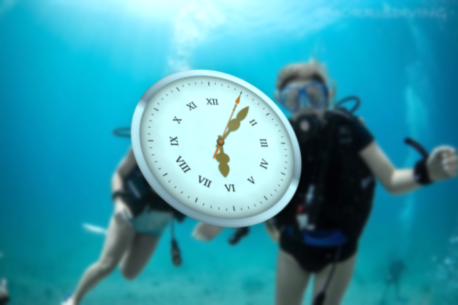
{"hour": 6, "minute": 7, "second": 5}
